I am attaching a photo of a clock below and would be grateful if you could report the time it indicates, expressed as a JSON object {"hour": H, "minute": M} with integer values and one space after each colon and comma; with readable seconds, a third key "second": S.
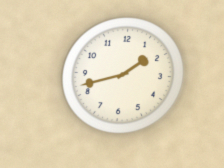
{"hour": 1, "minute": 42}
